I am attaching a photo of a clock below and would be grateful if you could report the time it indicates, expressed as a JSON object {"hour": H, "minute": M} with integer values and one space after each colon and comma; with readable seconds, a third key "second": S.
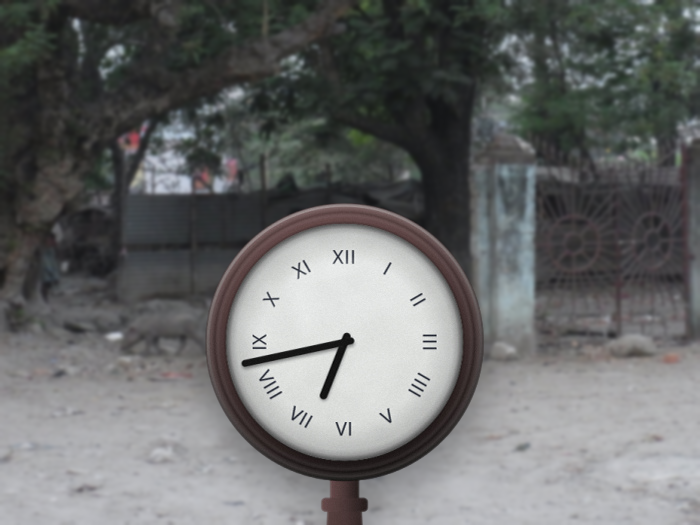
{"hour": 6, "minute": 43}
